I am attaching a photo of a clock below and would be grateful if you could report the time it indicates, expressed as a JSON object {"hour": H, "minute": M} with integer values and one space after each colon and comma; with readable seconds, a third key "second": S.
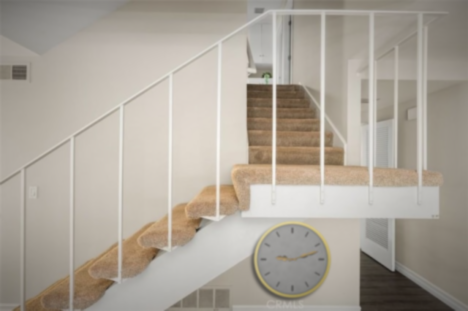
{"hour": 9, "minute": 12}
